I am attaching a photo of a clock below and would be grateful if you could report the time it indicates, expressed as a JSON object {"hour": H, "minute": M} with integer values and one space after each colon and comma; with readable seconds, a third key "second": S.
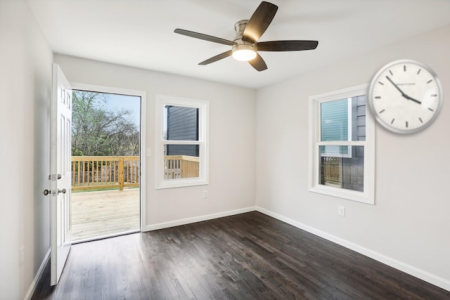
{"hour": 3, "minute": 53}
